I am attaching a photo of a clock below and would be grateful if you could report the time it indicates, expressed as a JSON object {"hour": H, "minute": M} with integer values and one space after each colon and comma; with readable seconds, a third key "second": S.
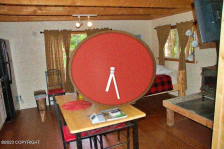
{"hour": 6, "minute": 28}
